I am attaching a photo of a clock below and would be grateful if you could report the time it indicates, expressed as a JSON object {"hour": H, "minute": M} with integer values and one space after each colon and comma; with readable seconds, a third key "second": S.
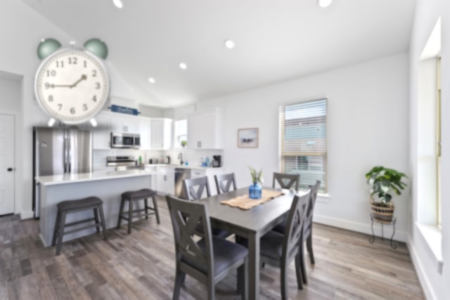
{"hour": 1, "minute": 45}
